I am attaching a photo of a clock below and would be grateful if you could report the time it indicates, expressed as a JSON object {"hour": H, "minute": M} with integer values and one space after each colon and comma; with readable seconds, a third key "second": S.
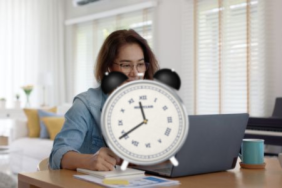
{"hour": 11, "minute": 40}
